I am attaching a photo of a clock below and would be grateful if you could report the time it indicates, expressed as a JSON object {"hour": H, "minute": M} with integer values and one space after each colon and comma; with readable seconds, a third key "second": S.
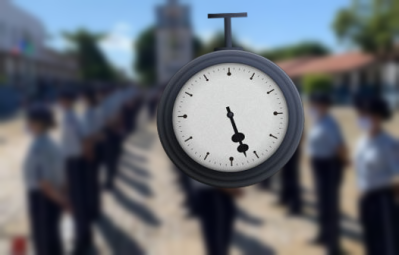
{"hour": 5, "minute": 27}
